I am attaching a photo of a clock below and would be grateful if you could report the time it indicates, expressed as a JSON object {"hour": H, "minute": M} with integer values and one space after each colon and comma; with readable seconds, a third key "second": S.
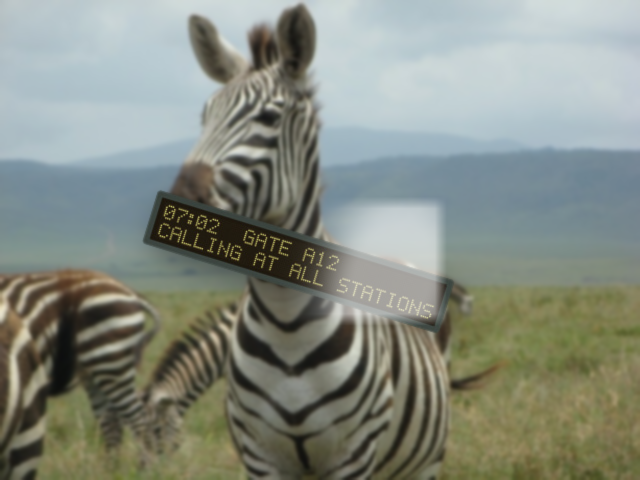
{"hour": 7, "minute": 2}
